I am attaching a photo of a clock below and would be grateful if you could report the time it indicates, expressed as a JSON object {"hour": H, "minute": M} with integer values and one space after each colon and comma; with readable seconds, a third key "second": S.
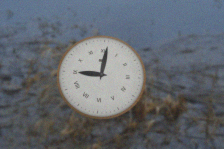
{"hour": 9, "minute": 1}
